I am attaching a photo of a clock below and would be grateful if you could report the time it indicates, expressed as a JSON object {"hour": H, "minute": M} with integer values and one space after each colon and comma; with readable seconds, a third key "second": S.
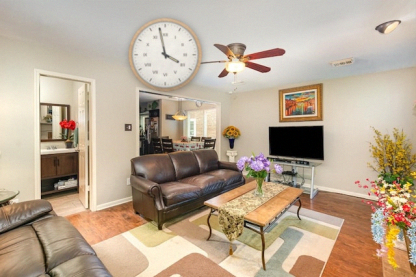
{"hour": 3, "minute": 58}
